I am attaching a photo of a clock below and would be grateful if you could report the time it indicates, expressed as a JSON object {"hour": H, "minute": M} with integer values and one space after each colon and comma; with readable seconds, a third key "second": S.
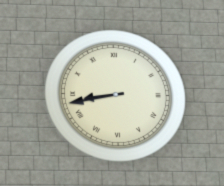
{"hour": 8, "minute": 43}
